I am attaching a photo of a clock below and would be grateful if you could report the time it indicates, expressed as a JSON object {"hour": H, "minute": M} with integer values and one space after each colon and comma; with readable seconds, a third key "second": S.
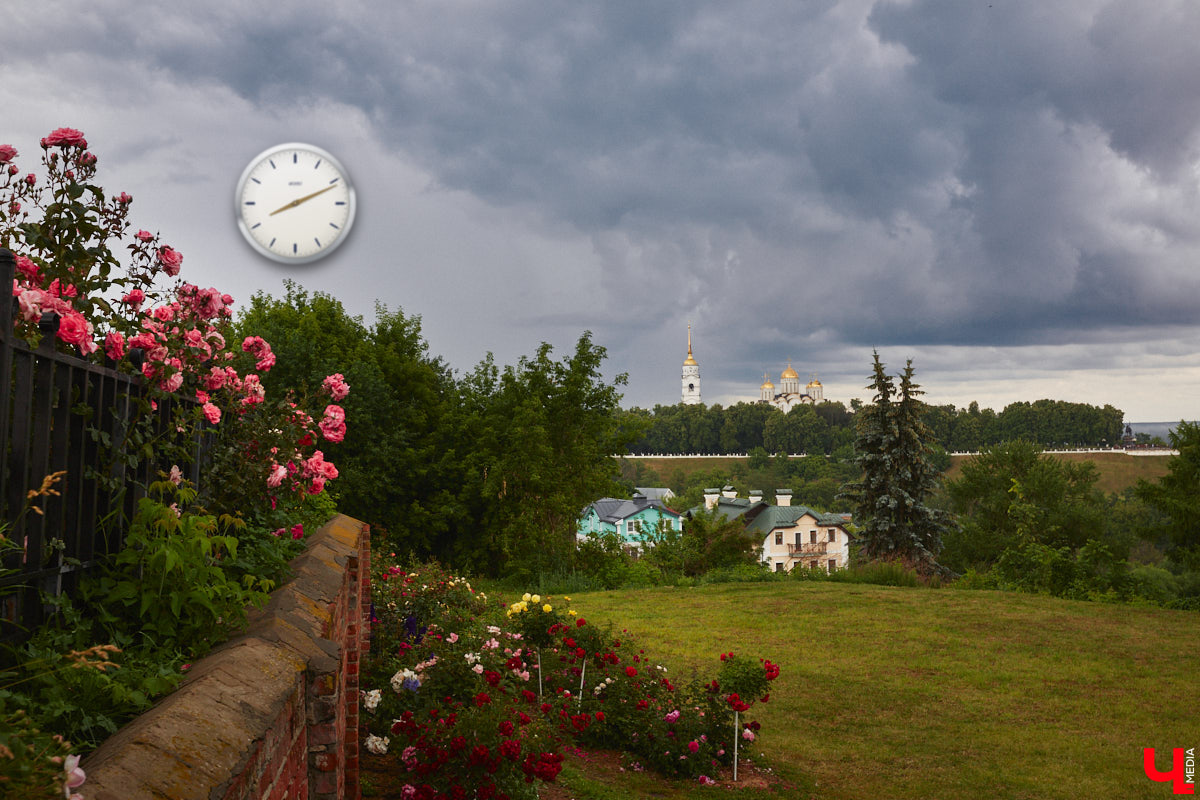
{"hour": 8, "minute": 11}
